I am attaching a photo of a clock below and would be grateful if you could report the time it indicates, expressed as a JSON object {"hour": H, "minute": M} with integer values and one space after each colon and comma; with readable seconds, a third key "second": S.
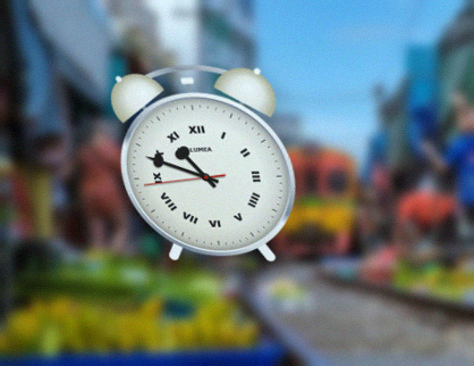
{"hour": 10, "minute": 48, "second": 44}
